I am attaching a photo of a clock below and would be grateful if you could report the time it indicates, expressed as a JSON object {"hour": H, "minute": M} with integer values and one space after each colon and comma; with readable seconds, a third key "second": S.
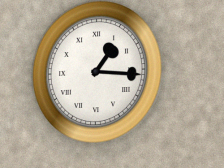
{"hour": 1, "minute": 16}
